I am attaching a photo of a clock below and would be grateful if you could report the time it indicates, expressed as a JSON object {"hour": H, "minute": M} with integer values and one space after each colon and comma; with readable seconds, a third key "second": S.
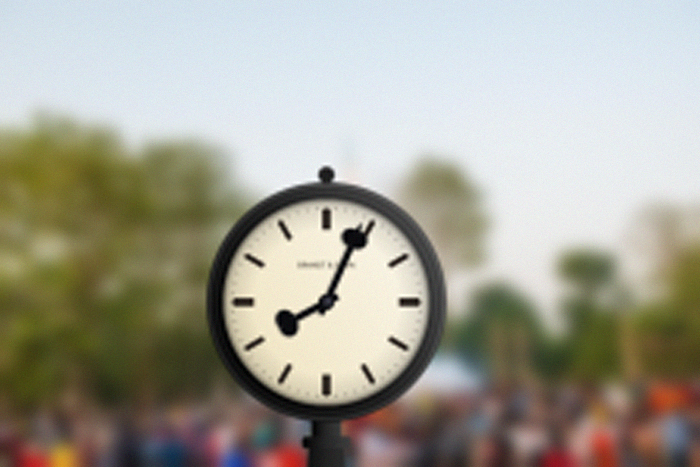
{"hour": 8, "minute": 4}
